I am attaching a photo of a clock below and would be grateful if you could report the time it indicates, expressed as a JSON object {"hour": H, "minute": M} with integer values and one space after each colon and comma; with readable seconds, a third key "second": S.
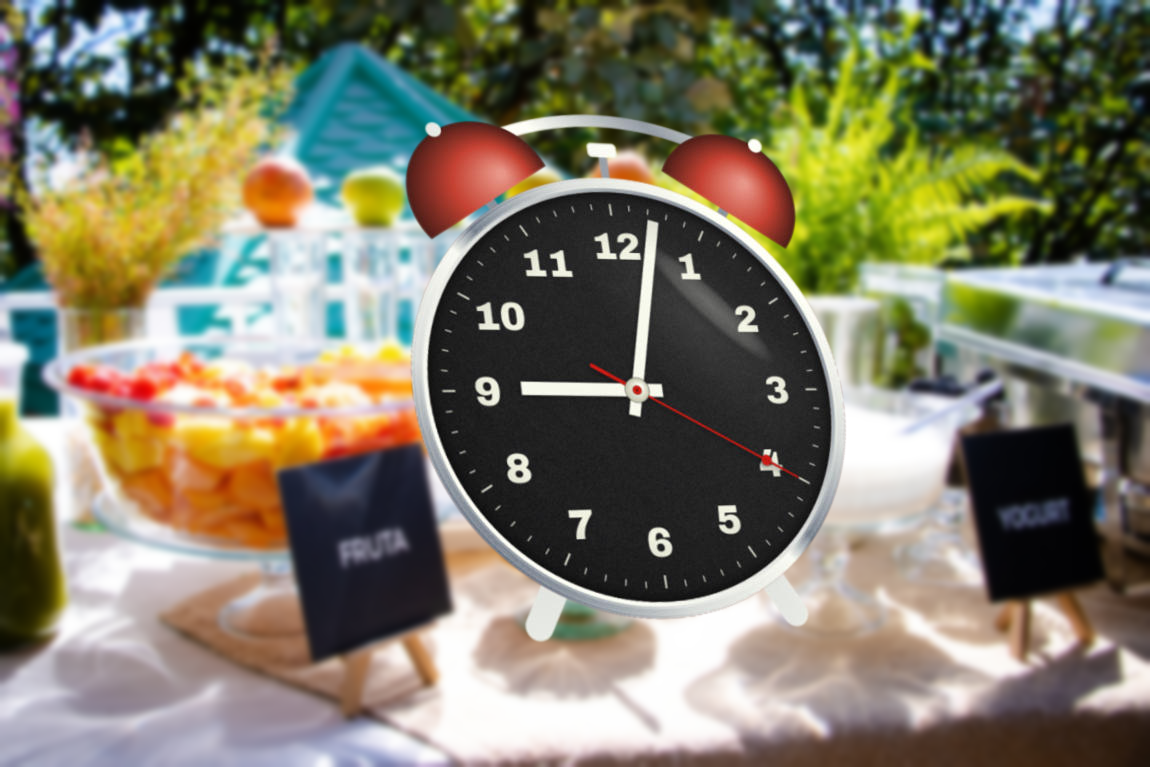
{"hour": 9, "minute": 2, "second": 20}
